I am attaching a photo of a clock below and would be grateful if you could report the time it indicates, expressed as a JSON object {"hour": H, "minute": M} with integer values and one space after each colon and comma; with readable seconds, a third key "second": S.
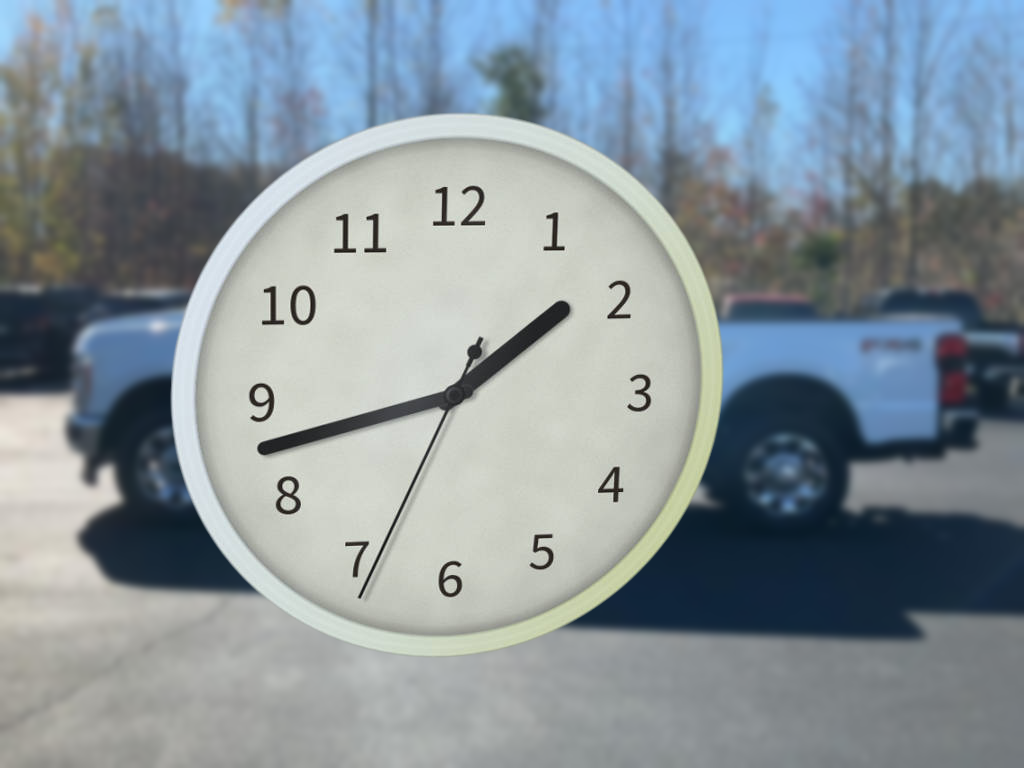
{"hour": 1, "minute": 42, "second": 34}
